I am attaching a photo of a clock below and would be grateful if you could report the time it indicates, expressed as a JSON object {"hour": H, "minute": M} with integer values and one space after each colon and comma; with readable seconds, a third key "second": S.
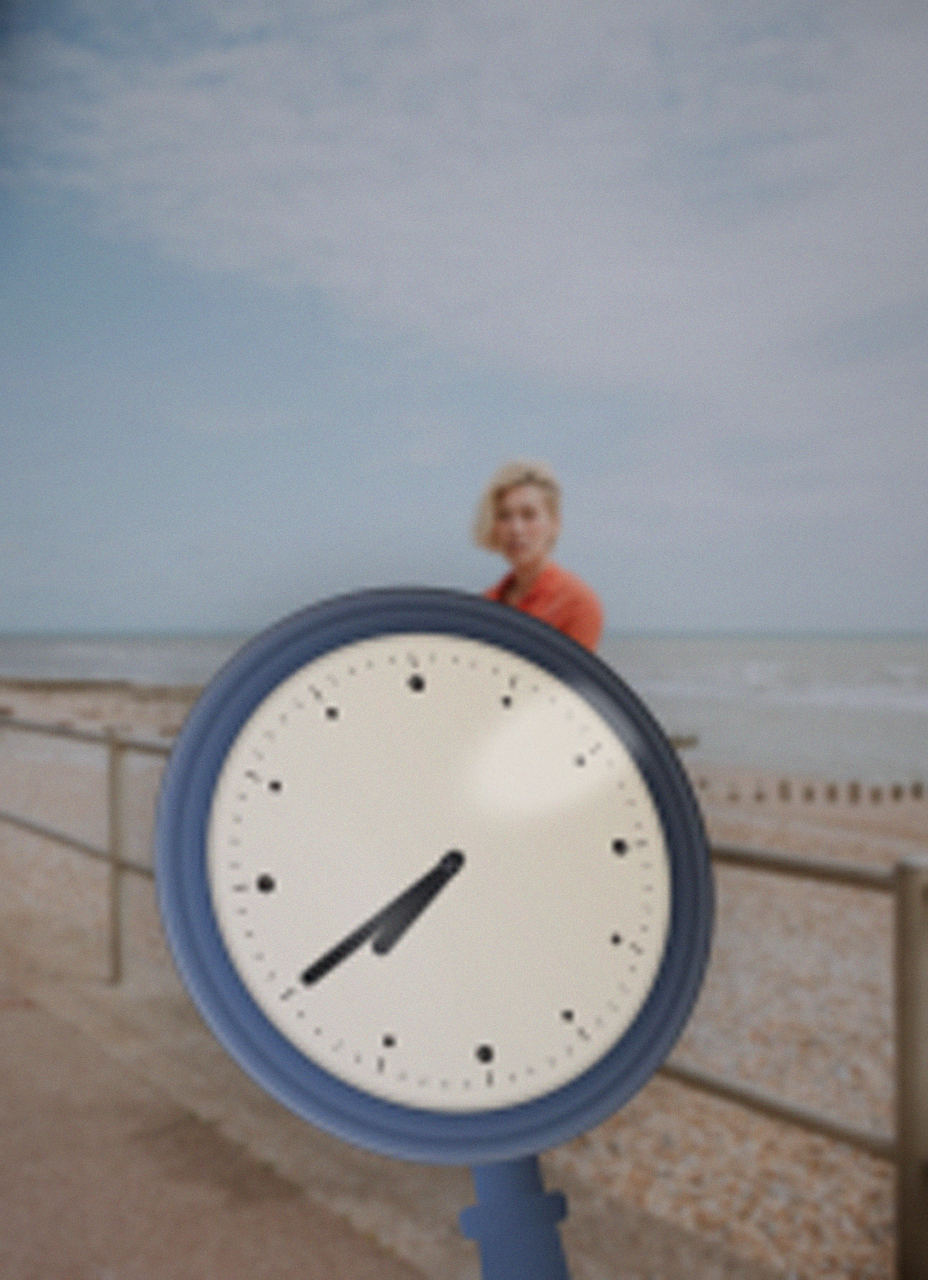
{"hour": 7, "minute": 40}
